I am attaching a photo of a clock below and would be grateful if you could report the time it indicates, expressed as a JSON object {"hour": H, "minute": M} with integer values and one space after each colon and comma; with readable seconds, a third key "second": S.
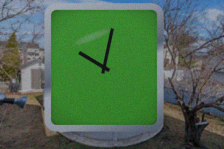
{"hour": 10, "minute": 2}
